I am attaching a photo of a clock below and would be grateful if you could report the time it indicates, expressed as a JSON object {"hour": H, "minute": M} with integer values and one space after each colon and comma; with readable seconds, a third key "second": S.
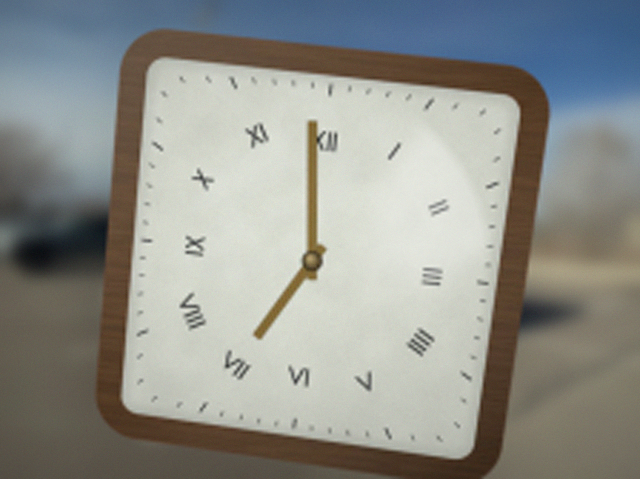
{"hour": 6, "minute": 59}
